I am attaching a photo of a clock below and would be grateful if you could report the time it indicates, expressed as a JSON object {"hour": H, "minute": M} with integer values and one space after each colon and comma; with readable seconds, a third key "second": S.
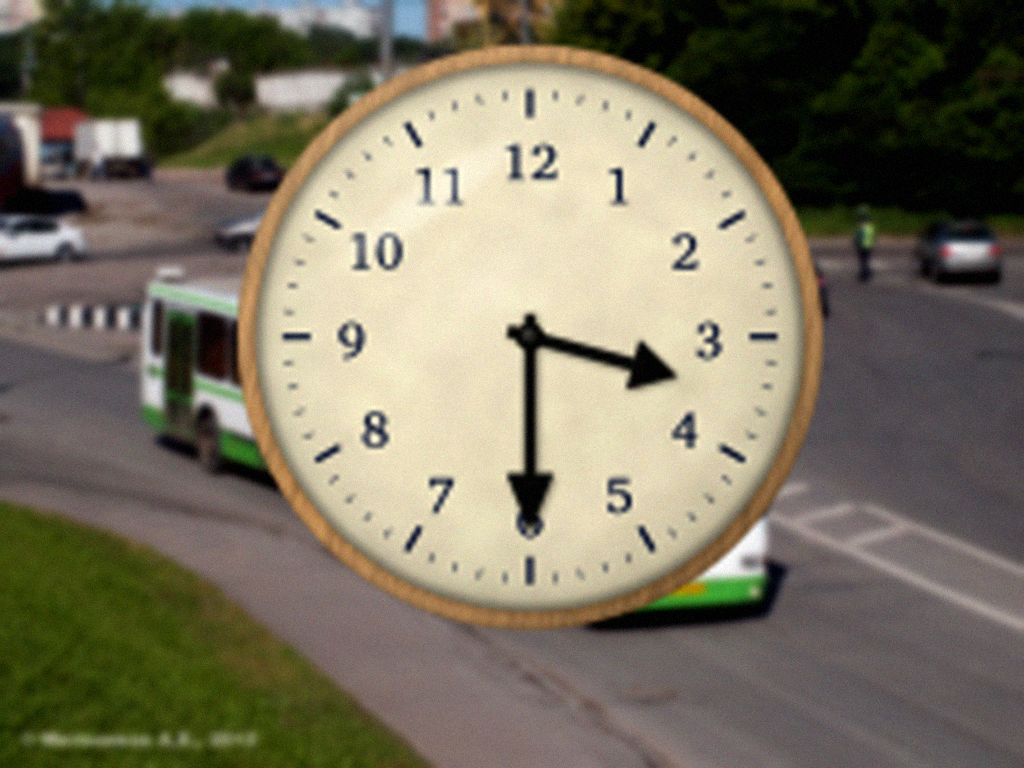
{"hour": 3, "minute": 30}
